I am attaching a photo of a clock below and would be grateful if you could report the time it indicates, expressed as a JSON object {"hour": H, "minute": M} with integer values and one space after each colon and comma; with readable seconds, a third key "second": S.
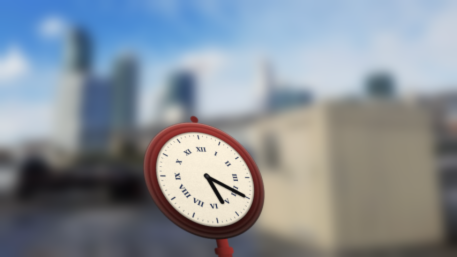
{"hour": 5, "minute": 20}
